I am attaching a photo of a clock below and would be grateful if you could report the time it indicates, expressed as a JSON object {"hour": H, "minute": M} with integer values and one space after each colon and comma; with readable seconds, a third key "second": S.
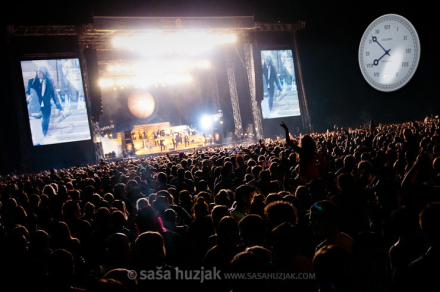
{"hour": 7, "minute": 52}
